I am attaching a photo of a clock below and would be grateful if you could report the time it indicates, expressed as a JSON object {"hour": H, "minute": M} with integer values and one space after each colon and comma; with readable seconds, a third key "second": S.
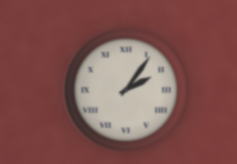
{"hour": 2, "minute": 6}
